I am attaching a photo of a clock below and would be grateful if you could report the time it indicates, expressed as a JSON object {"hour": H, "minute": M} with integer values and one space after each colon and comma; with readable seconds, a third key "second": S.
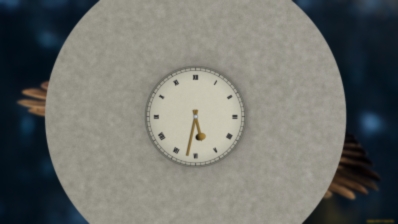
{"hour": 5, "minute": 32}
